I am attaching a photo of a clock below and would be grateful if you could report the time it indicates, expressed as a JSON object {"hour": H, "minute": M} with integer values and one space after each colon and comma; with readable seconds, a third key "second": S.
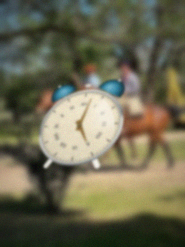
{"hour": 5, "minute": 2}
